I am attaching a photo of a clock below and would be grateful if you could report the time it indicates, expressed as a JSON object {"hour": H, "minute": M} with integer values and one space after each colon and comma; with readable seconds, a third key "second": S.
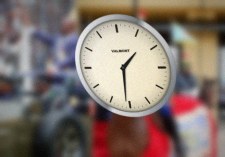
{"hour": 1, "minute": 31}
